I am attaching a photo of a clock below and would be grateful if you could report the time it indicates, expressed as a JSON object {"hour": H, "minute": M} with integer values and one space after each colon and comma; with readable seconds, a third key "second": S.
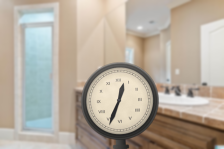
{"hour": 12, "minute": 34}
